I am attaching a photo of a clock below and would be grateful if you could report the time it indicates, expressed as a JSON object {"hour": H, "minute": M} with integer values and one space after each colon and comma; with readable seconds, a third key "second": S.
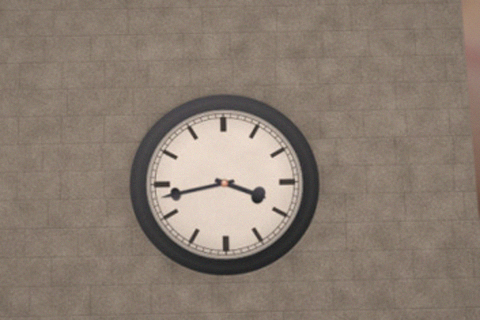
{"hour": 3, "minute": 43}
